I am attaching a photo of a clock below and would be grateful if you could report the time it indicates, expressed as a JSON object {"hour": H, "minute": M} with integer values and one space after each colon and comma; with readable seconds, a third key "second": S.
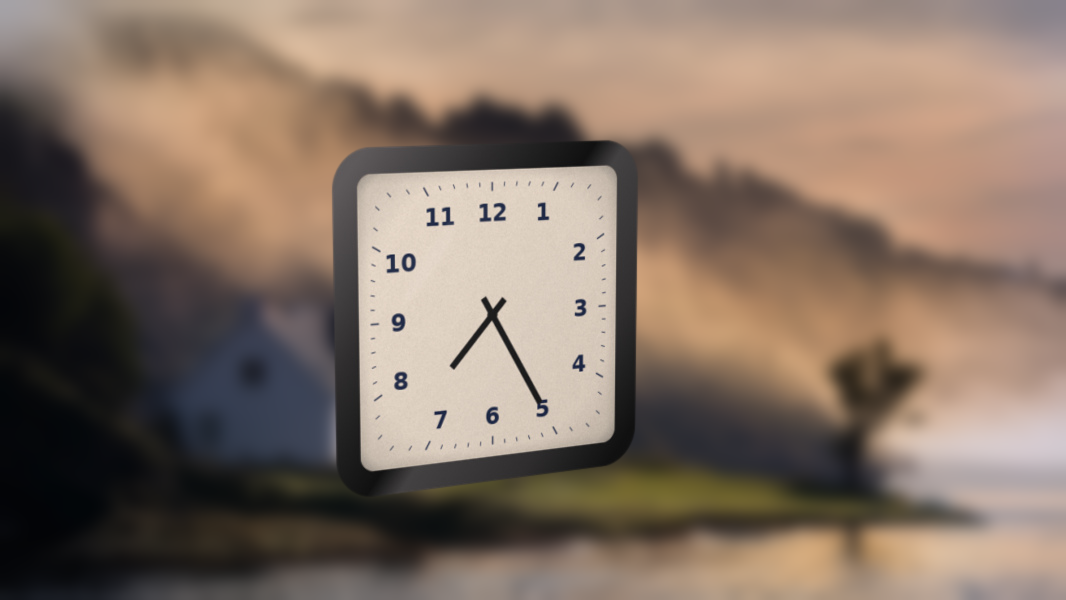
{"hour": 7, "minute": 25}
